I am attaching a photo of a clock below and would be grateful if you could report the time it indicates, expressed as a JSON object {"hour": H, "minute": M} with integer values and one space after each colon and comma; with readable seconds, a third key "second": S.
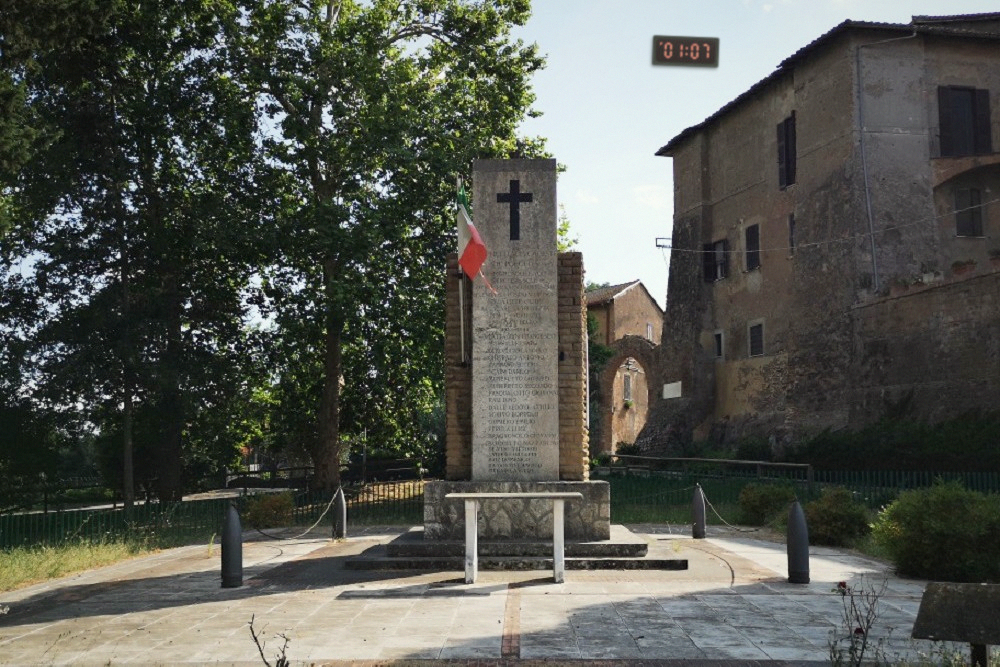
{"hour": 1, "minute": 7}
